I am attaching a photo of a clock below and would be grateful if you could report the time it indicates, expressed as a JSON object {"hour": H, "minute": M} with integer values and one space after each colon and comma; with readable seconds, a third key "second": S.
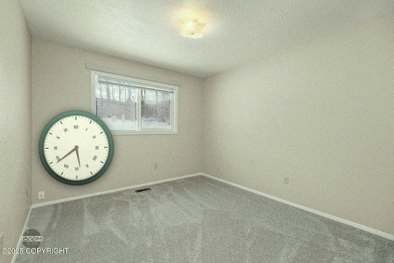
{"hour": 5, "minute": 39}
